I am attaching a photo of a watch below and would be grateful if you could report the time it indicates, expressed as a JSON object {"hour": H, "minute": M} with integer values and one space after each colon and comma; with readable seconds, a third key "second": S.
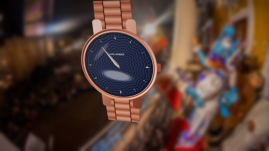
{"hour": 10, "minute": 54}
